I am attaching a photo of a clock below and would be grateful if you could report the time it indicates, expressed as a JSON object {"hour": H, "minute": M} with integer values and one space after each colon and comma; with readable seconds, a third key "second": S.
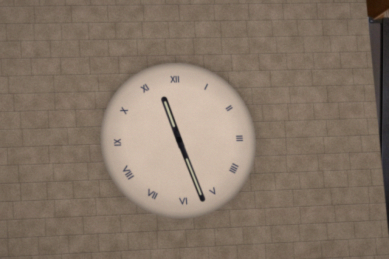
{"hour": 11, "minute": 27}
